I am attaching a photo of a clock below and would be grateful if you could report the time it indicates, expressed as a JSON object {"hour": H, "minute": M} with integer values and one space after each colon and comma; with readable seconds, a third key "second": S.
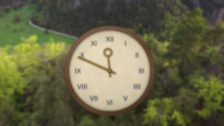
{"hour": 11, "minute": 49}
